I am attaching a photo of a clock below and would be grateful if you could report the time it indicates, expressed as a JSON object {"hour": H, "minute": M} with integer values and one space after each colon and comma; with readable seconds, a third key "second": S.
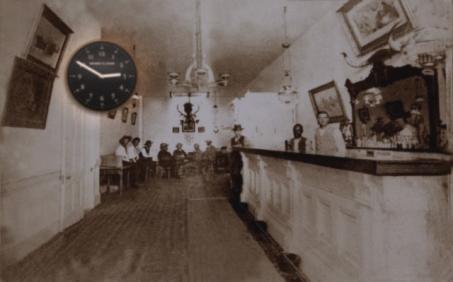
{"hour": 2, "minute": 50}
